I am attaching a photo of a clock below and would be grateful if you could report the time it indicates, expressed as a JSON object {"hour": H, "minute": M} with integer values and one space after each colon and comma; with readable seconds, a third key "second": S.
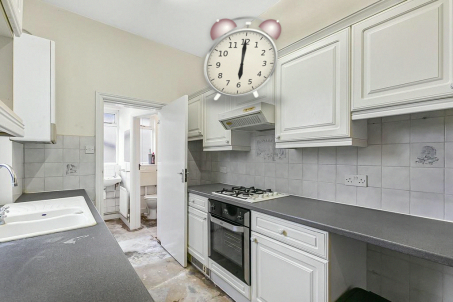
{"hour": 6, "minute": 0}
